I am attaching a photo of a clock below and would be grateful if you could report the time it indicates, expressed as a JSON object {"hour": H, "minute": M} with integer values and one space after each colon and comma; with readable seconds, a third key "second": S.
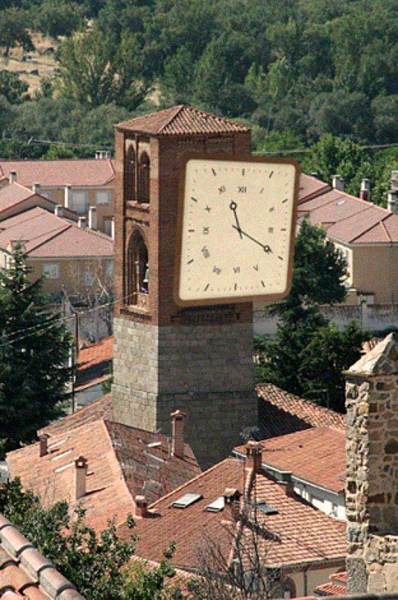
{"hour": 11, "minute": 20}
